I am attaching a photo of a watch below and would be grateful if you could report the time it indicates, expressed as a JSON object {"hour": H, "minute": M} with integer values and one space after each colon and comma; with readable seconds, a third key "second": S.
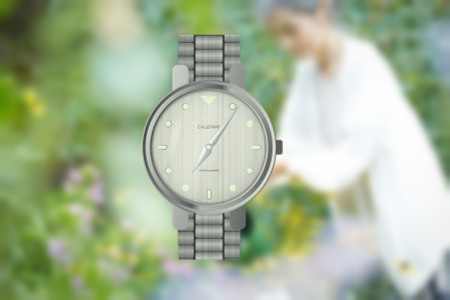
{"hour": 7, "minute": 6}
